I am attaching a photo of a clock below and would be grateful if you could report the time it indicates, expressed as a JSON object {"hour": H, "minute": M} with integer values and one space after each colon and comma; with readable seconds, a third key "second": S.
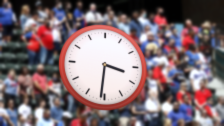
{"hour": 3, "minute": 31}
